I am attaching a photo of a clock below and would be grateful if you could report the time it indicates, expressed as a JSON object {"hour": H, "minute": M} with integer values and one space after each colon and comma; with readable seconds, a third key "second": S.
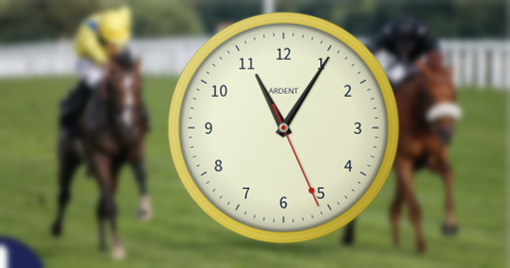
{"hour": 11, "minute": 5, "second": 26}
